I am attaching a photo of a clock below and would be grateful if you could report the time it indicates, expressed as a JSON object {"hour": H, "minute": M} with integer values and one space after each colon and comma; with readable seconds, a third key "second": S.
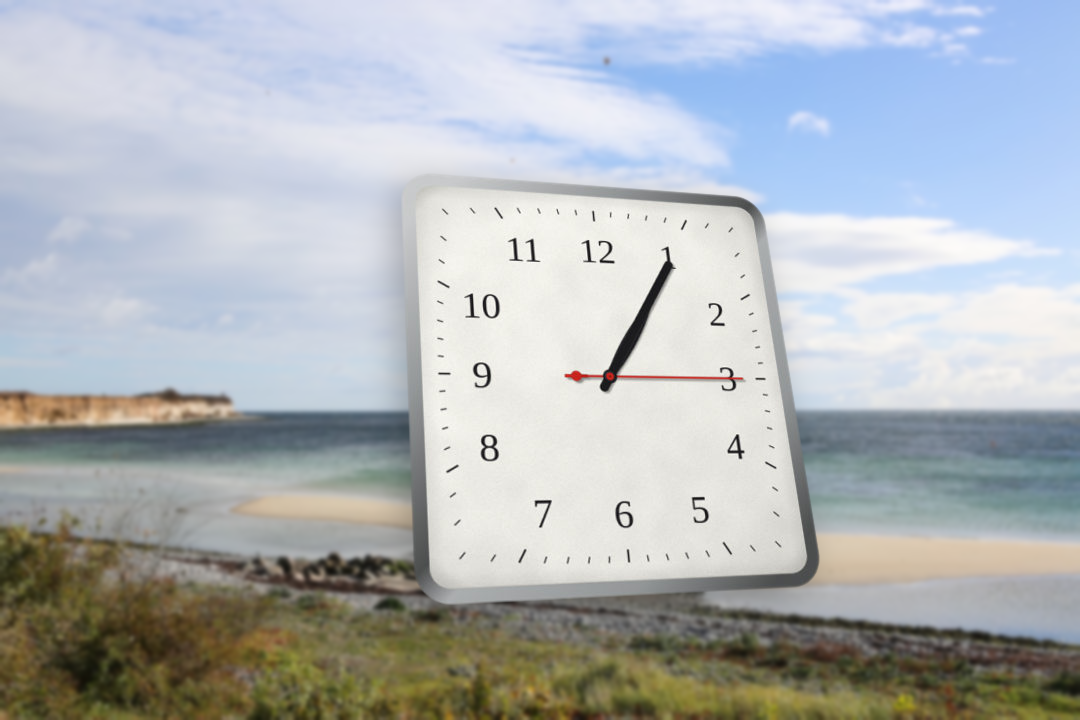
{"hour": 1, "minute": 5, "second": 15}
